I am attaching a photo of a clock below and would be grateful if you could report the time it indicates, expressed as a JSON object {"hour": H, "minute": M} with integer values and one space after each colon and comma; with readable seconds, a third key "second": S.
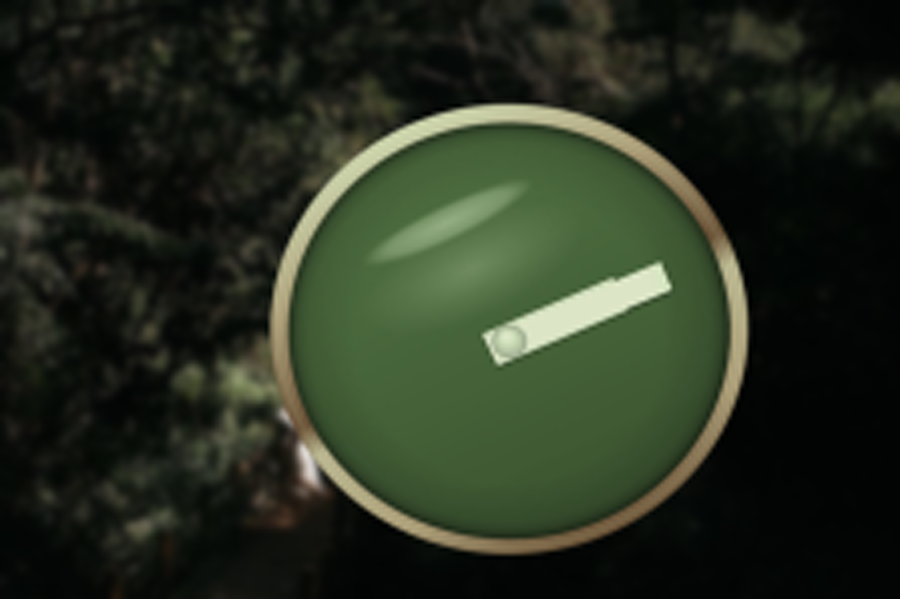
{"hour": 2, "minute": 11}
